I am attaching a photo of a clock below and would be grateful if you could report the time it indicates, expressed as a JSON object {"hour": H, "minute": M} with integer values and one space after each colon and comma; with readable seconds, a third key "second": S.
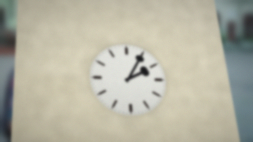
{"hour": 2, "minute": 5}
